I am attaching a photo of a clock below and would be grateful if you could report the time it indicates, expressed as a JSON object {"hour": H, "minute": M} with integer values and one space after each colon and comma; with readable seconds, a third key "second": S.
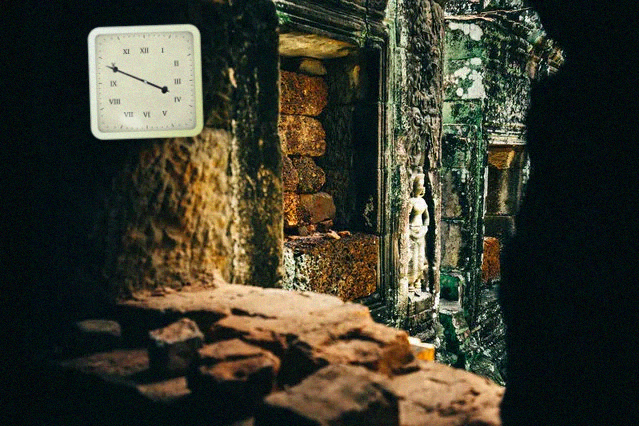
{"hour": 3, "minute": 49}
